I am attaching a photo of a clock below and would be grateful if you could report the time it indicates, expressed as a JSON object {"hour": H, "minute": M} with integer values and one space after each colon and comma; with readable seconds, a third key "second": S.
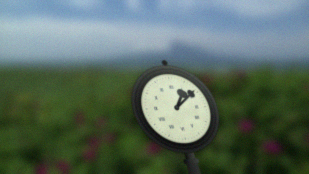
{"hour": 1, "minute": 9}
